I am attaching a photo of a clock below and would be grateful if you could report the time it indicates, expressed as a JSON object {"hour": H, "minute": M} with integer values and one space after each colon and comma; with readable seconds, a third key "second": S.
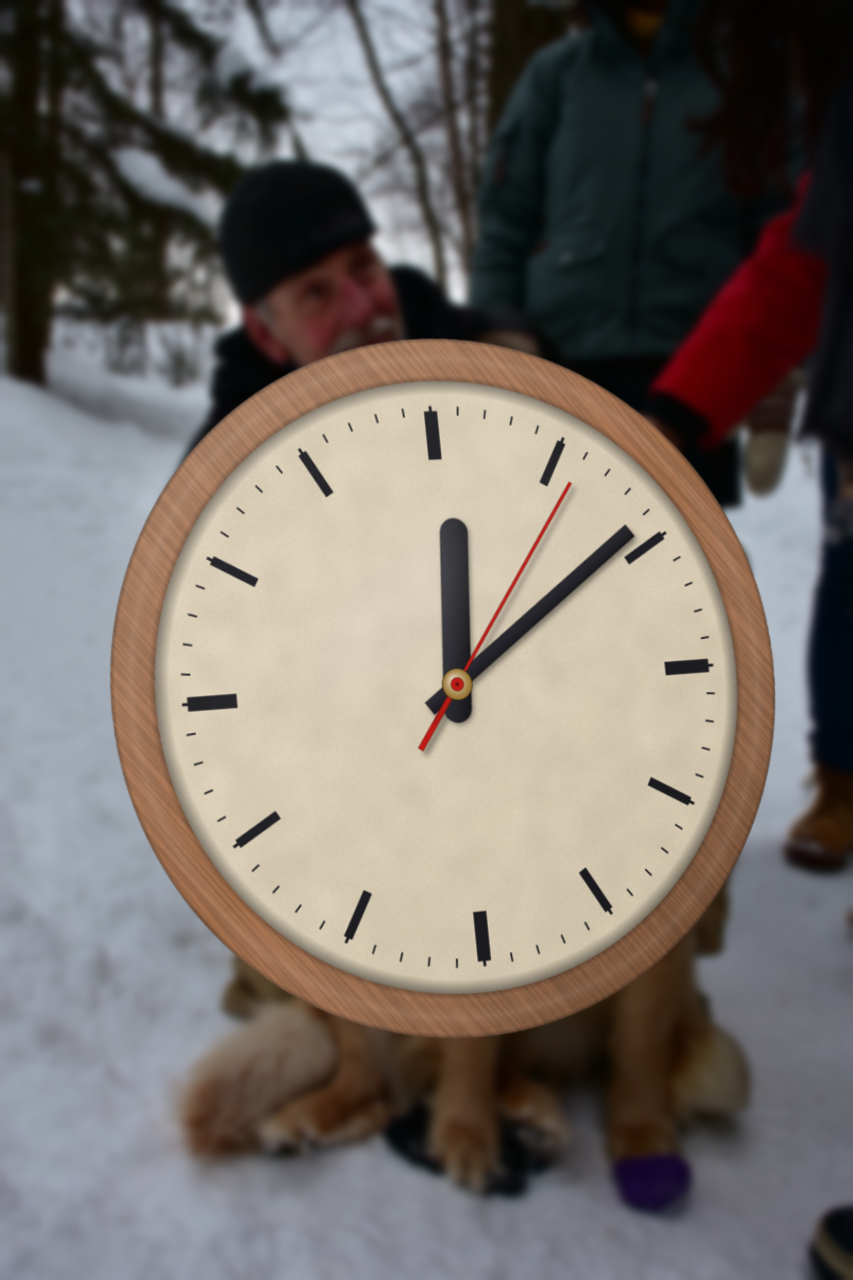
{"hour": 12, "minute": 9, "second": 6}
